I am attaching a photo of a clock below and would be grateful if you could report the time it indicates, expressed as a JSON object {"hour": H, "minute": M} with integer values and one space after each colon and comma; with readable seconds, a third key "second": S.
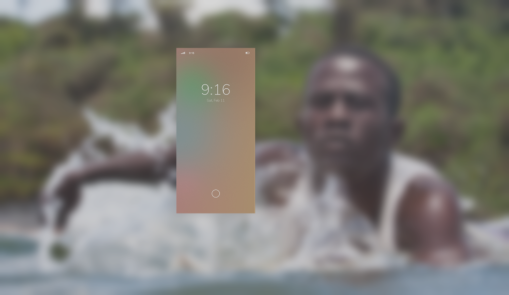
{"hour": 9, "minute": 16}
